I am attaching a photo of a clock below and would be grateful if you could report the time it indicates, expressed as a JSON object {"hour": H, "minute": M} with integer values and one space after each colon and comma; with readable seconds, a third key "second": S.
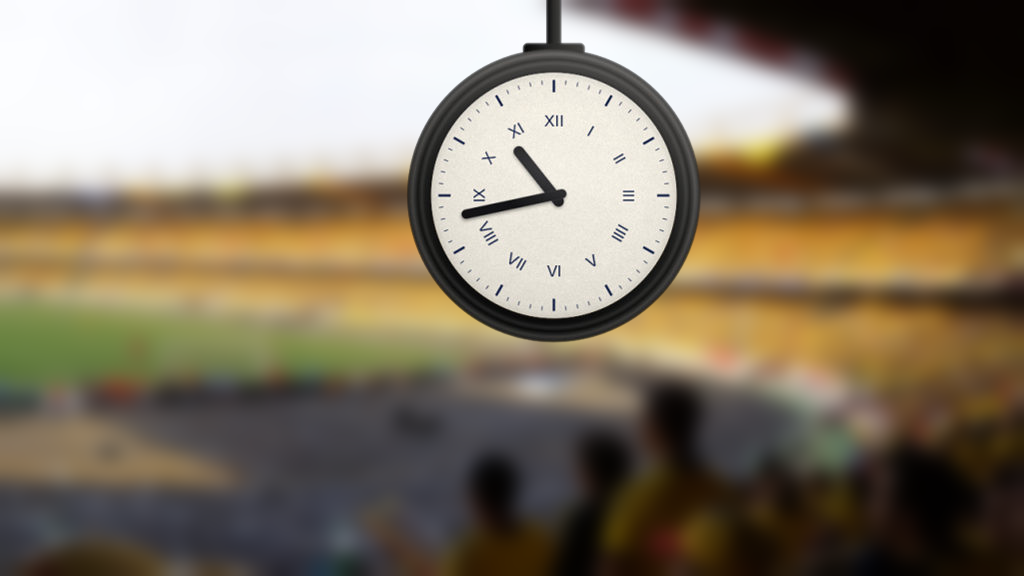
{"hour": 10, "minute": 43}
